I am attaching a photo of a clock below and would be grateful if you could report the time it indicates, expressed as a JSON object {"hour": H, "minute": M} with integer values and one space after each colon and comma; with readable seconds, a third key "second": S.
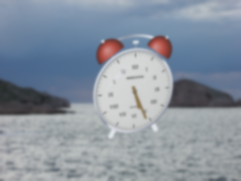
{"hour": 5, "minute": 26}
